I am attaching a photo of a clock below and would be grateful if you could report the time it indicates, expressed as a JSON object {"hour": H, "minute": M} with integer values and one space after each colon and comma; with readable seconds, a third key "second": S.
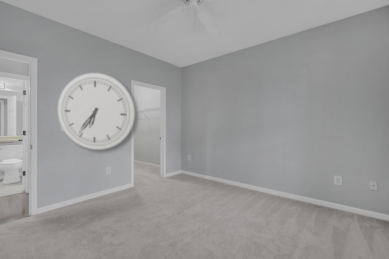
{"hour": 6, "minute": 36}
